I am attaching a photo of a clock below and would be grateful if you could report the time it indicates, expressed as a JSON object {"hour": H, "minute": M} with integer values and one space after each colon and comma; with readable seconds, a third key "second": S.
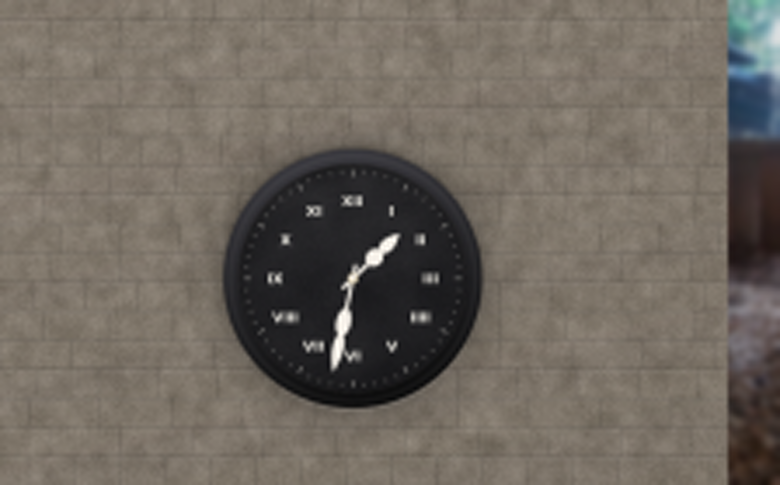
{"hour": 1, "minute": 32}
